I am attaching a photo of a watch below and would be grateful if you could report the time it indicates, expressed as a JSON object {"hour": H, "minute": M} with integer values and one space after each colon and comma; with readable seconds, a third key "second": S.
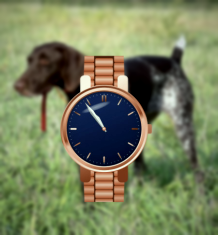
{"hour": 10, "minute": 54}
